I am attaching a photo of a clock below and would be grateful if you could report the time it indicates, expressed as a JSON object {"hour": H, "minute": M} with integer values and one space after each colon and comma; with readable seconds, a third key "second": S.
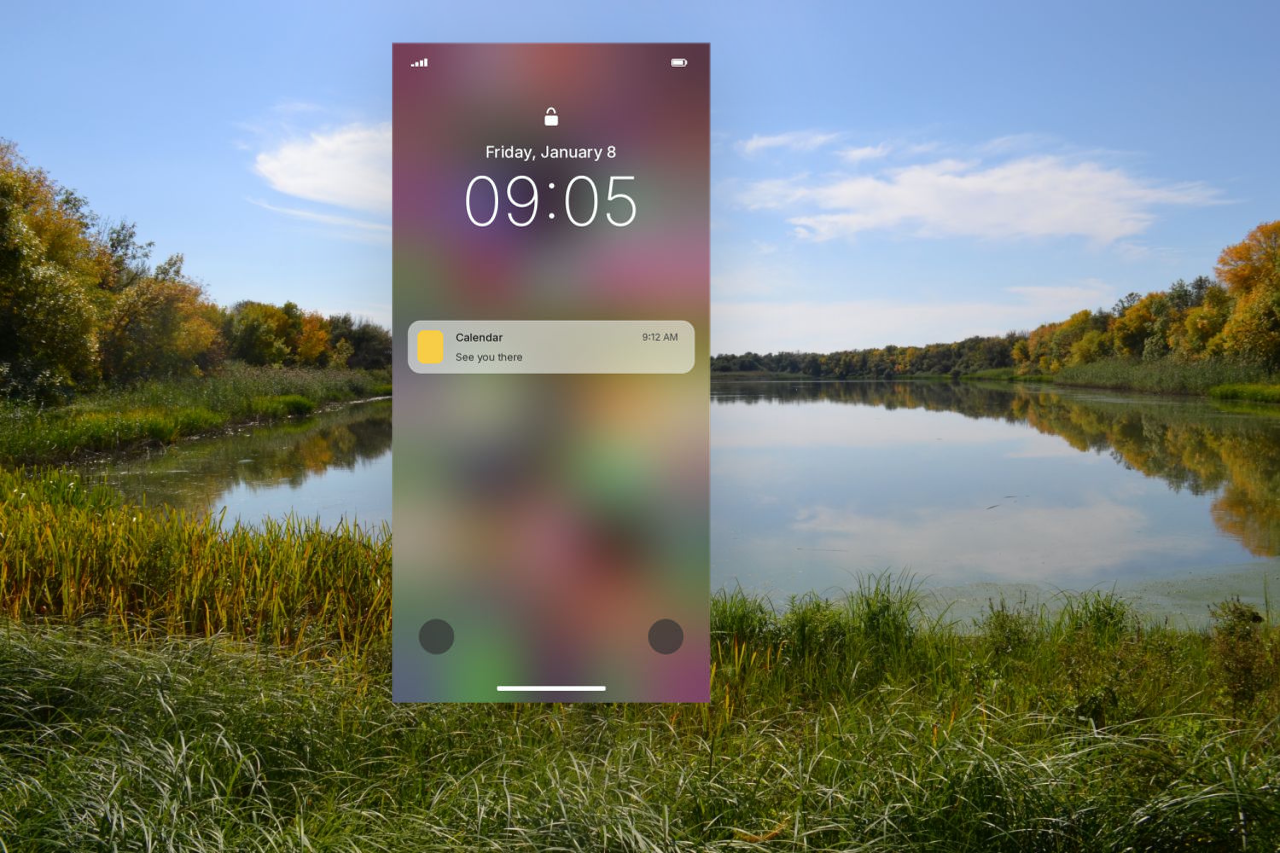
{"hour": 9, "minute": 5}
